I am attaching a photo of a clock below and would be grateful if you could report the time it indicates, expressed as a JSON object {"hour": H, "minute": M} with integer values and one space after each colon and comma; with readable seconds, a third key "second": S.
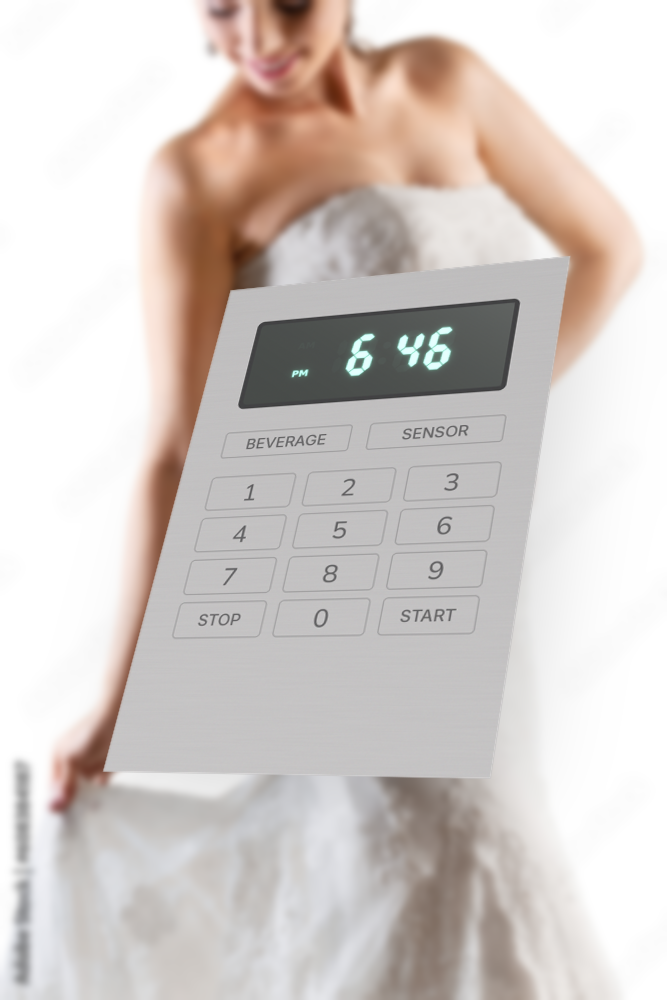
{"hour": 6, "minute": 46}
